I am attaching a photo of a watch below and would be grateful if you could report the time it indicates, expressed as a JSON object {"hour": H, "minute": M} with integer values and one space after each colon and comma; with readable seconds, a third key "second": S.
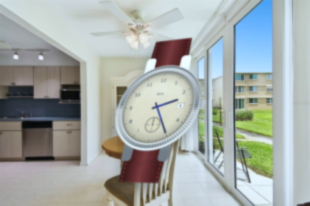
{"hour": 2, "minute": 25}
